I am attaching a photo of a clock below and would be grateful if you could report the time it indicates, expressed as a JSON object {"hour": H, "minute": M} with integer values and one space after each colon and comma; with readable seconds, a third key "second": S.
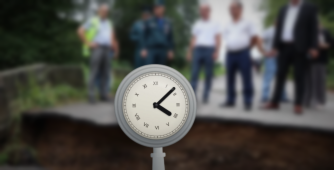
{"hour": 4, "minute": 8}
